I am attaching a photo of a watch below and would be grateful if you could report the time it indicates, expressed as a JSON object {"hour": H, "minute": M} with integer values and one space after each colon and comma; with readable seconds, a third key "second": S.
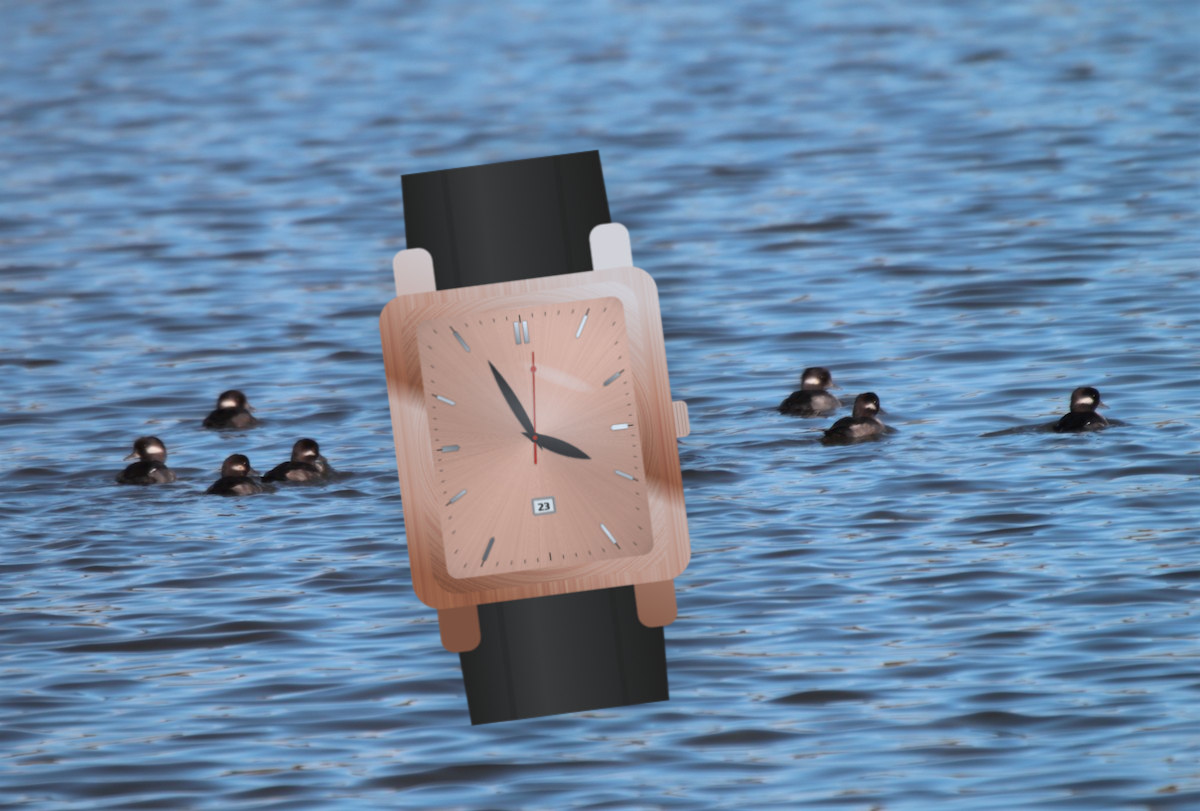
{"hour": 3, "minute": 56, "second": 1}
